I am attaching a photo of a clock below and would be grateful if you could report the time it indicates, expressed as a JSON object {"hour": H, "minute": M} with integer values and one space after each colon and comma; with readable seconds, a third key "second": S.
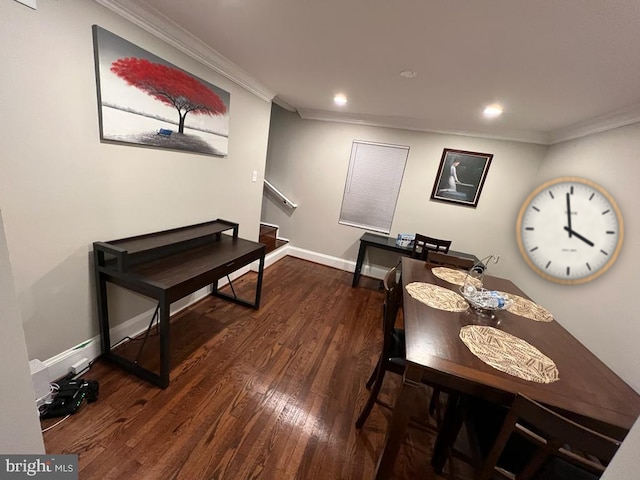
{"hour": 3, "minute": 59}
